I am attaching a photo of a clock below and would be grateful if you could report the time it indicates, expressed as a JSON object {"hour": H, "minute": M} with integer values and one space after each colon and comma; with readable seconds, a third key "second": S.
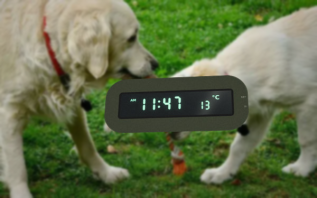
{"hour": 11, "minute": 47}
